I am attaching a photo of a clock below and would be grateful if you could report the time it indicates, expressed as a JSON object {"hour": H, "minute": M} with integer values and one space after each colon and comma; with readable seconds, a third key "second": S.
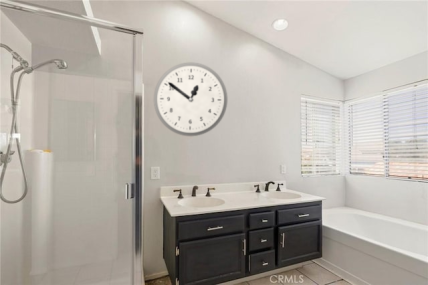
{"hour": 12, "minute": 51}
